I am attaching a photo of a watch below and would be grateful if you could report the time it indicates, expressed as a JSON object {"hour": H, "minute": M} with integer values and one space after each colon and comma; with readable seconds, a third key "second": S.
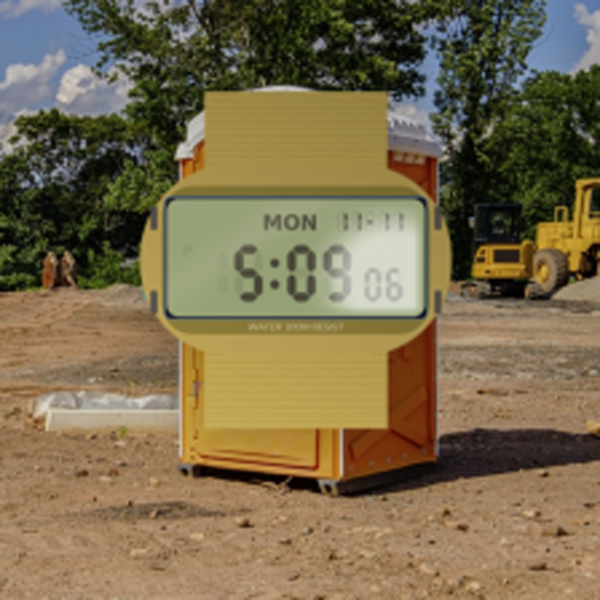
{"hour": 5, "minute": 9, "second": 6}
